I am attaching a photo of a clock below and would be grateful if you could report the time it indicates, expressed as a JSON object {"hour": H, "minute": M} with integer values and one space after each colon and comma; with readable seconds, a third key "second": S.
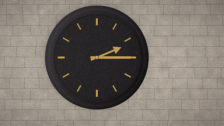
{"hour": 2, "minute": 15}
